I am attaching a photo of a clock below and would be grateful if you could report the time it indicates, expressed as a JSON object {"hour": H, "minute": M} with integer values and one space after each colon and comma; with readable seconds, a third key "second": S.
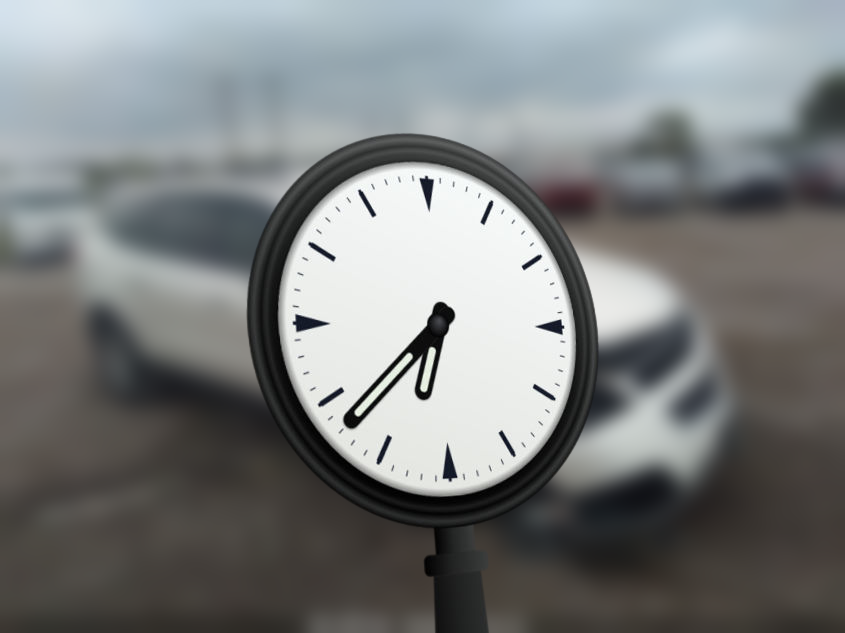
{"hour": 6, "minute": 38}
